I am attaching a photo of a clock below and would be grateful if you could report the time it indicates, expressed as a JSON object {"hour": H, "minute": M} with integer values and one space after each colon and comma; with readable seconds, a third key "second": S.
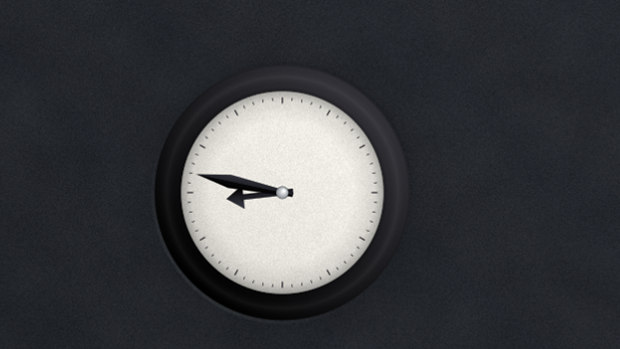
{"hour": 8, "minute": 47}
